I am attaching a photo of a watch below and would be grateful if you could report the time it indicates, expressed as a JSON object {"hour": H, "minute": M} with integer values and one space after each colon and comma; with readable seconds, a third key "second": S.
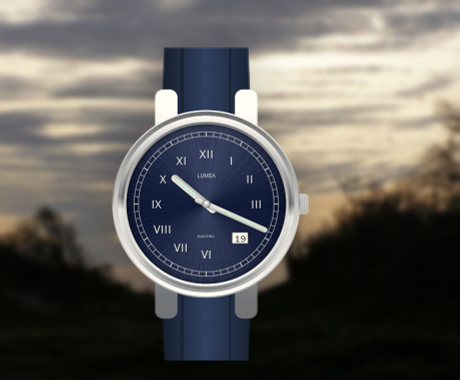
{"hour": 10, "minute": 19}
